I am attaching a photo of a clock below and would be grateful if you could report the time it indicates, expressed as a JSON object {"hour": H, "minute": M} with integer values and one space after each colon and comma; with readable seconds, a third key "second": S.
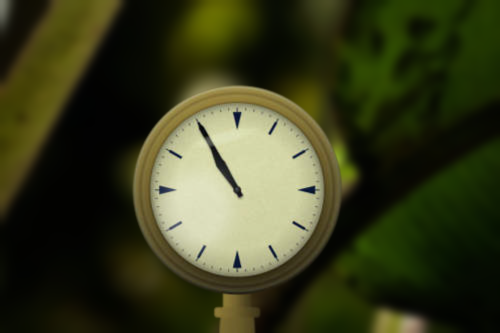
{"hour": 10, "minute": 55}
